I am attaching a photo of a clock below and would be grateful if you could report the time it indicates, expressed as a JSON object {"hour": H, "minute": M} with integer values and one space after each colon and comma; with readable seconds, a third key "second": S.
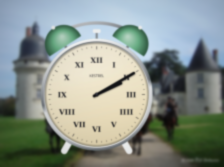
{"hour": 2, "minute": 10}
